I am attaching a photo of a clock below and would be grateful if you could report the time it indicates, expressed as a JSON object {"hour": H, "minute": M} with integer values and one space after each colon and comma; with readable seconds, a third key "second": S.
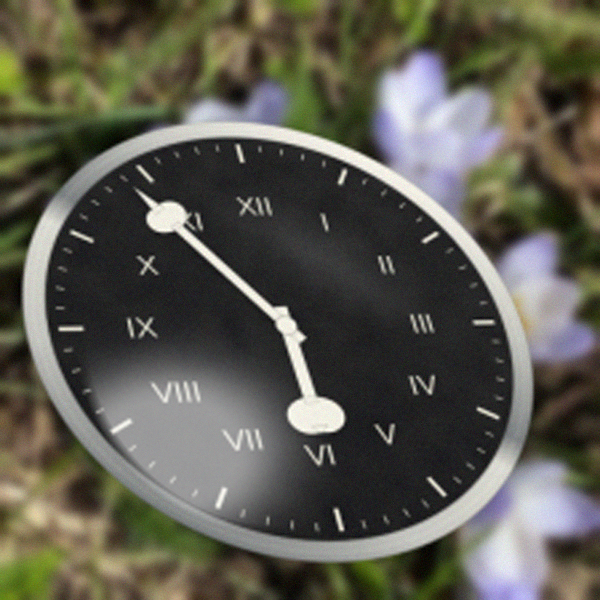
{"hour": 5, "minute": 54}
